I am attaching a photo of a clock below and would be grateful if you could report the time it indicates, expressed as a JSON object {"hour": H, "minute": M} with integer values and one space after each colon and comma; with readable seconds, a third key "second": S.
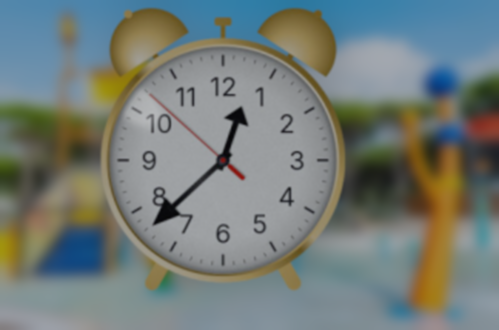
{"hour": 12, "minute": 37, "second": 52}
